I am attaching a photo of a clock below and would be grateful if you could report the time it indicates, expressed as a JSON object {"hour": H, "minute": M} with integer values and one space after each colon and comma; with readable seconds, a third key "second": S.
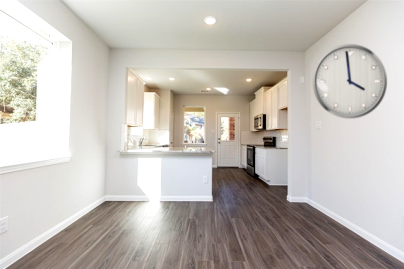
{"hour": 3, "minute": 59}
